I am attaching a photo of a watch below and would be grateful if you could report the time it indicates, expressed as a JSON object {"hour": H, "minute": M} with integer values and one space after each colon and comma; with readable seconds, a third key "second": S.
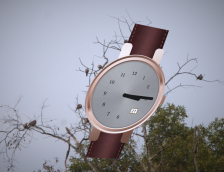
{"hour": 3, "minute": 15}
